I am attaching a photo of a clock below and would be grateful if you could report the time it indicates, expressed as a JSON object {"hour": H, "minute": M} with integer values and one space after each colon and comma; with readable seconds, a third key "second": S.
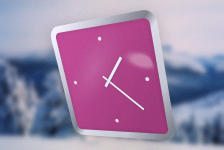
{"hour": 1, "minute": 22}
